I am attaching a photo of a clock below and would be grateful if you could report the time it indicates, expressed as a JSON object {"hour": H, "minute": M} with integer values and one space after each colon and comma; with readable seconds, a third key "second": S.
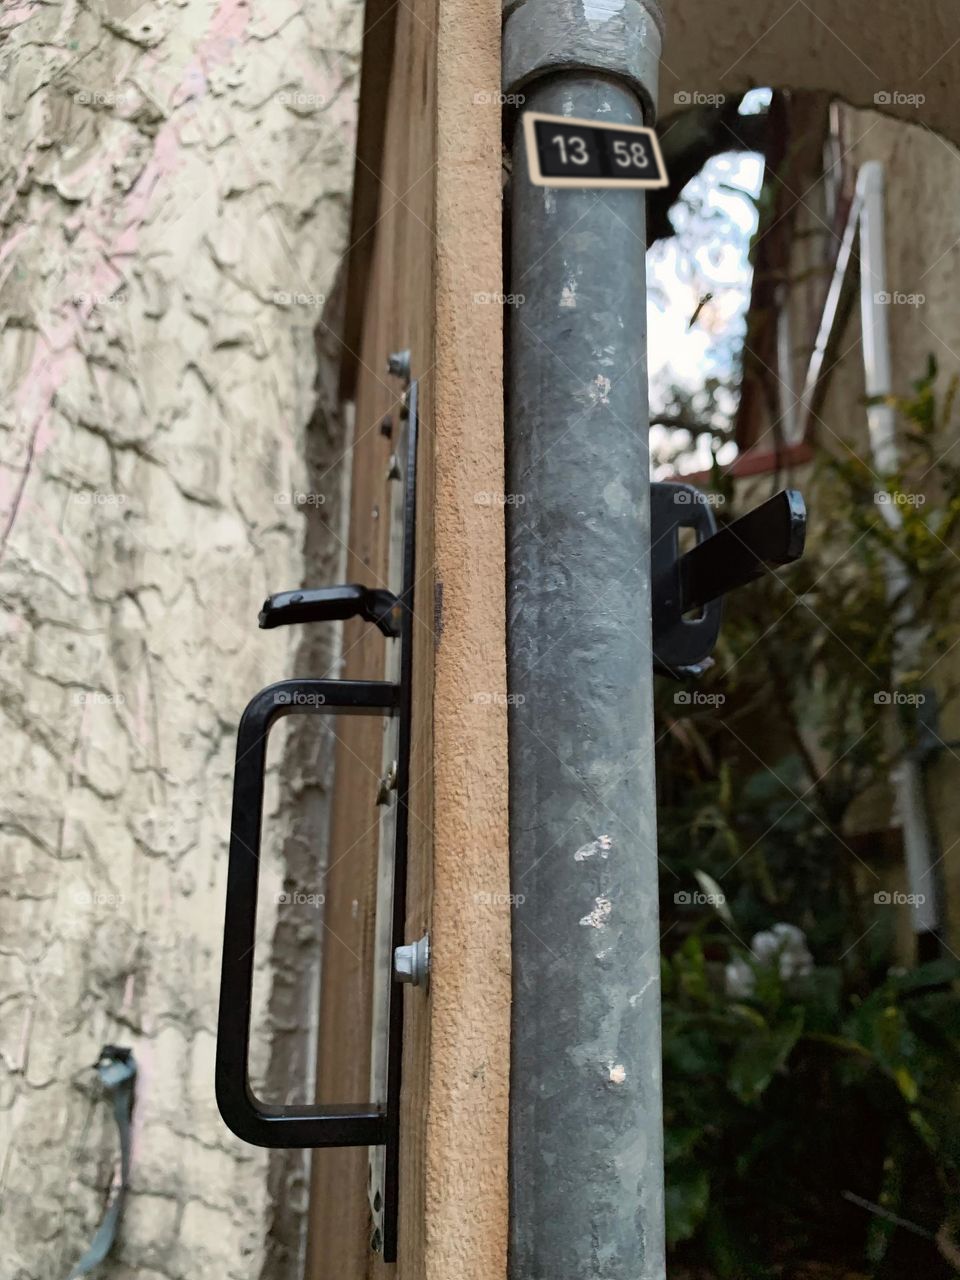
{"hour": 13, "minute": 58}
